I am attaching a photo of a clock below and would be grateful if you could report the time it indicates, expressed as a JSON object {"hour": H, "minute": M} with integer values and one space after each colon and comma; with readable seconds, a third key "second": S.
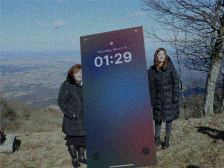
{"hour": 1, "minute": 29}
